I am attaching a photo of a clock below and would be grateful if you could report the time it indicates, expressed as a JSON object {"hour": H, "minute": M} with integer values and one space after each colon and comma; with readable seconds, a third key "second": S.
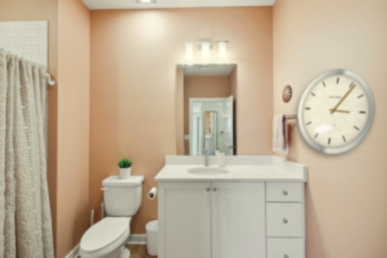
{"hour": 3, "minute": 6}
